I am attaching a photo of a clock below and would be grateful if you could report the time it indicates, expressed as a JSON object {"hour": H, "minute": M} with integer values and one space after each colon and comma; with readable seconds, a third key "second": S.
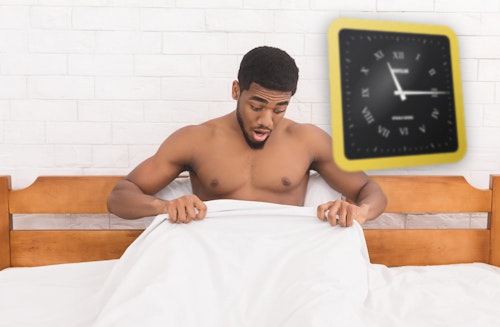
{"hour": 11, "minute": 15}
